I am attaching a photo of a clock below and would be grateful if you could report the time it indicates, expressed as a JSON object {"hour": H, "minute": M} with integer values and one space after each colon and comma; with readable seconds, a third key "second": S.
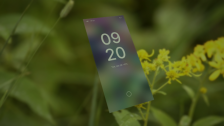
{"hour": 9, "minute": 20}
